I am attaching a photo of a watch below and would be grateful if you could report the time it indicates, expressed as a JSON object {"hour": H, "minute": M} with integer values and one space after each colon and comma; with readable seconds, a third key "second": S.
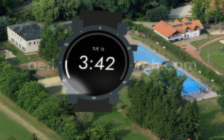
{"hour": 3, "minute": 42}
